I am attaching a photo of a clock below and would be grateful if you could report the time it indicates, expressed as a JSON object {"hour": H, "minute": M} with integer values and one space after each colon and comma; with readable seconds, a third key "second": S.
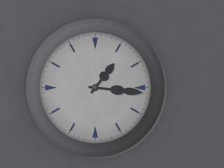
{"hour": 1, "minute": 16}
